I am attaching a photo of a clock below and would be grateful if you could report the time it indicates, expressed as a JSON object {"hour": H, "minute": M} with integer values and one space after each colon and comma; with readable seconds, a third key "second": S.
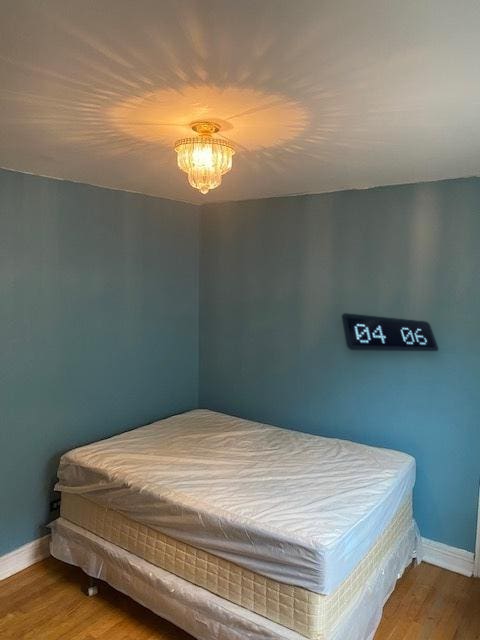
{"hour": 4, "minute": 6}
